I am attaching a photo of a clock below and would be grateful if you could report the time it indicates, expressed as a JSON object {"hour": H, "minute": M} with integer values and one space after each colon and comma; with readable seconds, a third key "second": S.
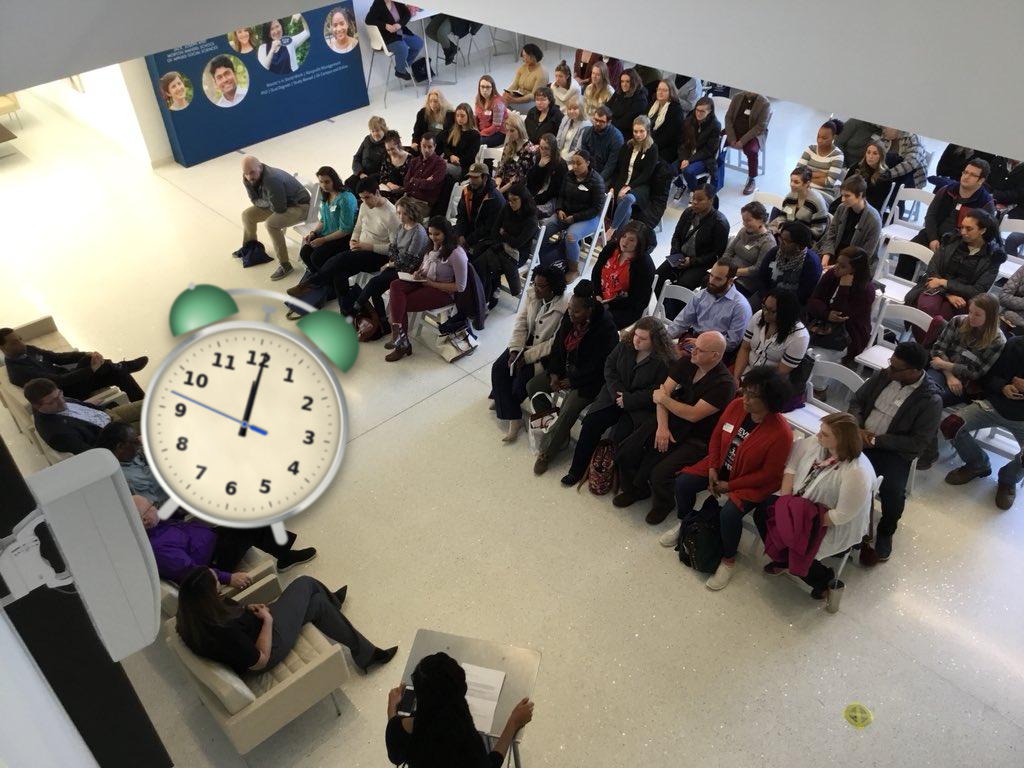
{"hour": 12, "minute": 0, "second": 47}
